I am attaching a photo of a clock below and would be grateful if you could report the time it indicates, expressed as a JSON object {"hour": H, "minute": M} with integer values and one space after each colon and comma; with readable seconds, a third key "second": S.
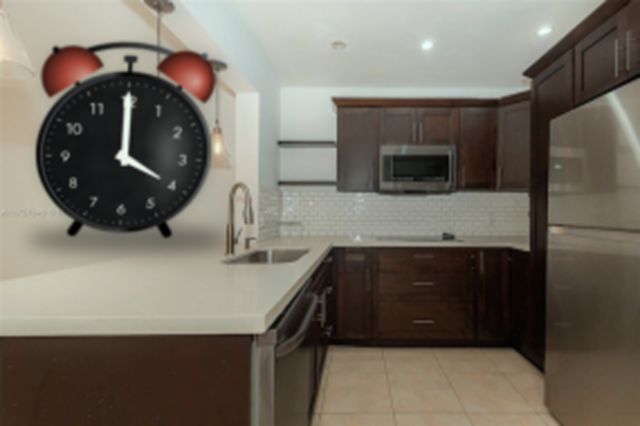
{"hour": 4, "minute": 0}
